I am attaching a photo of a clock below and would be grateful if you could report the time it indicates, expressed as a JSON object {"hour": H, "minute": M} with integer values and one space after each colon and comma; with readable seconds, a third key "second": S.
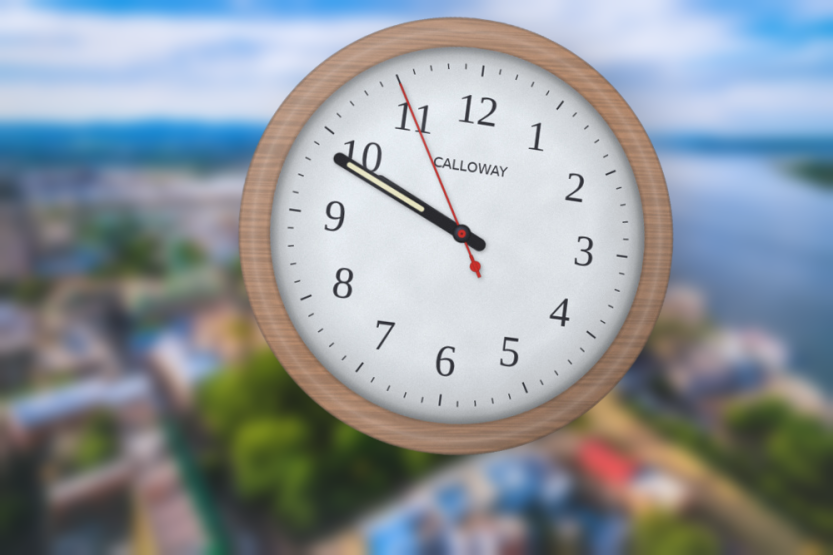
{"hour": 9, "minute": 48, "second": 55}
